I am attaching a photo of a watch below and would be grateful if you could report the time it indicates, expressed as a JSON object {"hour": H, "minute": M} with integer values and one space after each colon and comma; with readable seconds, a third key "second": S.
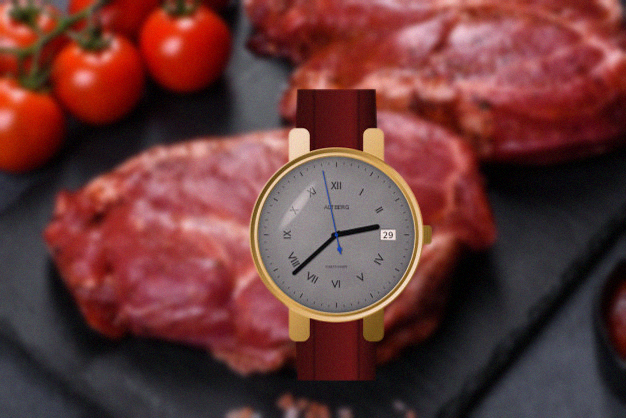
{"hour": 2, "minute": 37, "second": 58}
